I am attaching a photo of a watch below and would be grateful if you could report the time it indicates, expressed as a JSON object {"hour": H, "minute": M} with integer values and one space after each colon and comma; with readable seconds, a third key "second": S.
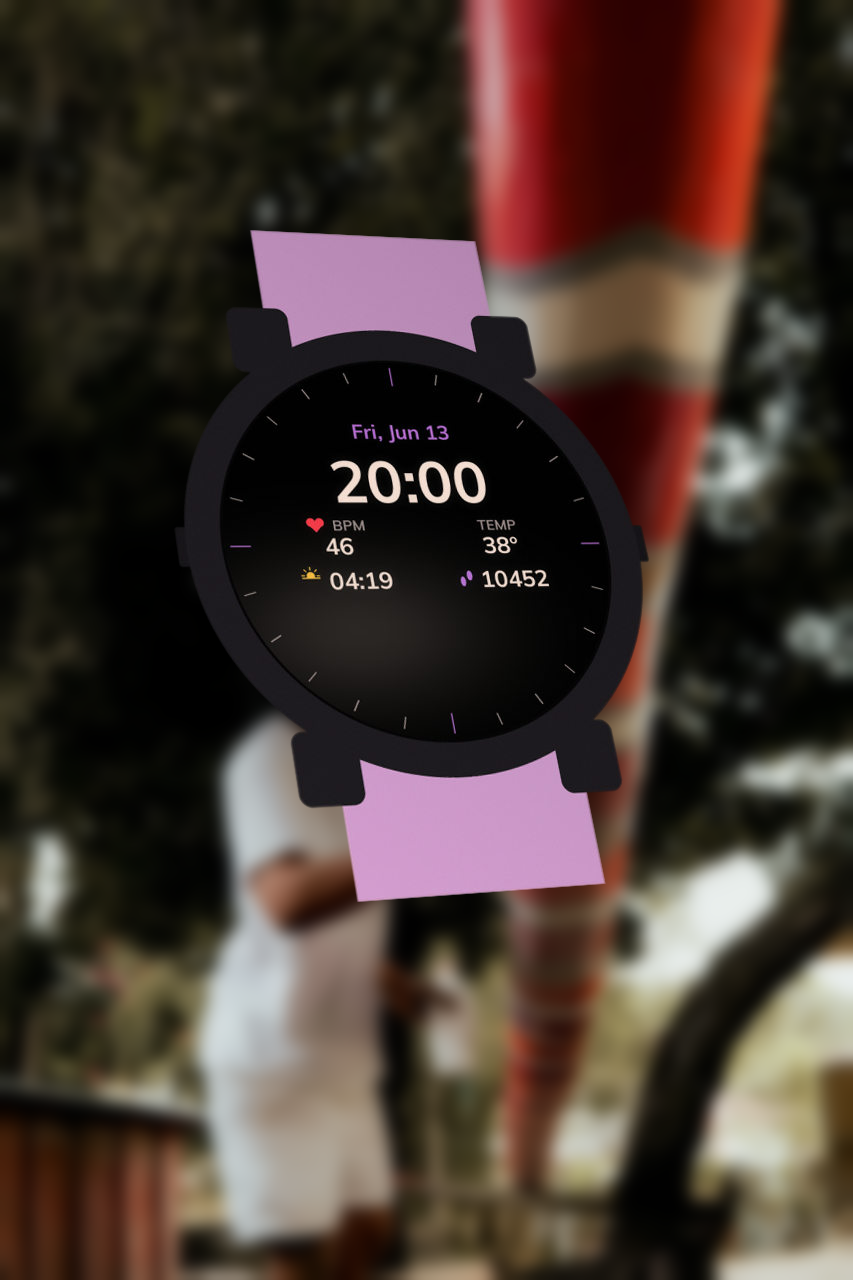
{"hour": 20, "minute": 0}
